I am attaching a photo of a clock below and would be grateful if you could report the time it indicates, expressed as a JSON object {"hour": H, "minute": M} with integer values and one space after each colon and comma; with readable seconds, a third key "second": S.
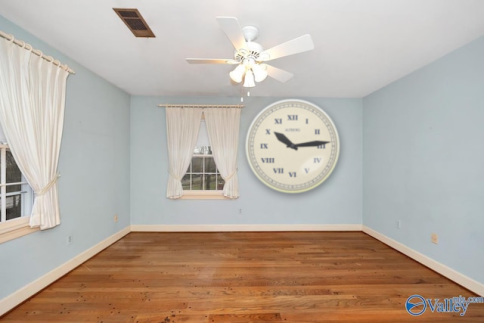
{"hour": 10, "minute": 14}
